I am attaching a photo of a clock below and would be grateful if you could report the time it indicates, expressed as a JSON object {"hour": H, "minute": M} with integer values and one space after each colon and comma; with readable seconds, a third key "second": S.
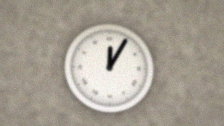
{"hour": 12, "minute": 5}
